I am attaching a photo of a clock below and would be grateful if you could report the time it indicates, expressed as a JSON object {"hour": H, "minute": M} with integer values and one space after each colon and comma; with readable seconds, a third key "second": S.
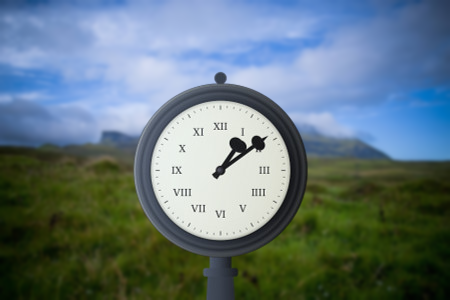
{"hour": 1, "minute": 9}
